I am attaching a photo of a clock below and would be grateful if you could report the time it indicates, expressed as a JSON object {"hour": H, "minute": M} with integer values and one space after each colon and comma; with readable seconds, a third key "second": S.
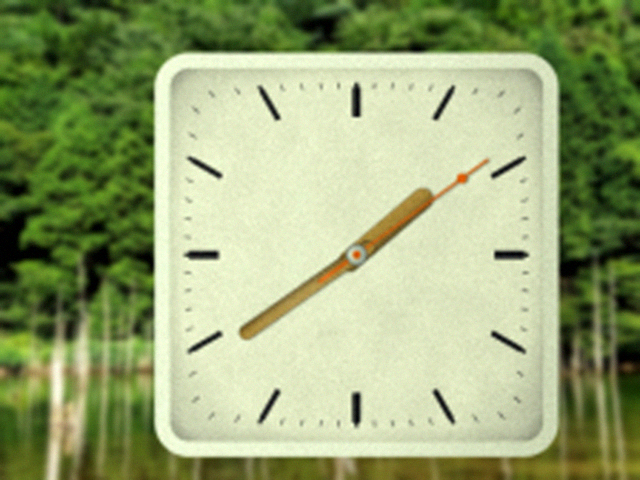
{"hour": 1, "minute": 39, "second": 9}
